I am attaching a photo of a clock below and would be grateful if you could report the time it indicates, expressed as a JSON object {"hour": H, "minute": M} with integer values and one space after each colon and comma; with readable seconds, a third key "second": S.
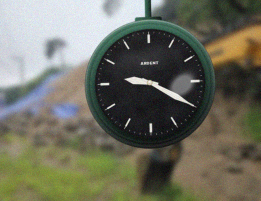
{"hour": 9, "minute": 20}
